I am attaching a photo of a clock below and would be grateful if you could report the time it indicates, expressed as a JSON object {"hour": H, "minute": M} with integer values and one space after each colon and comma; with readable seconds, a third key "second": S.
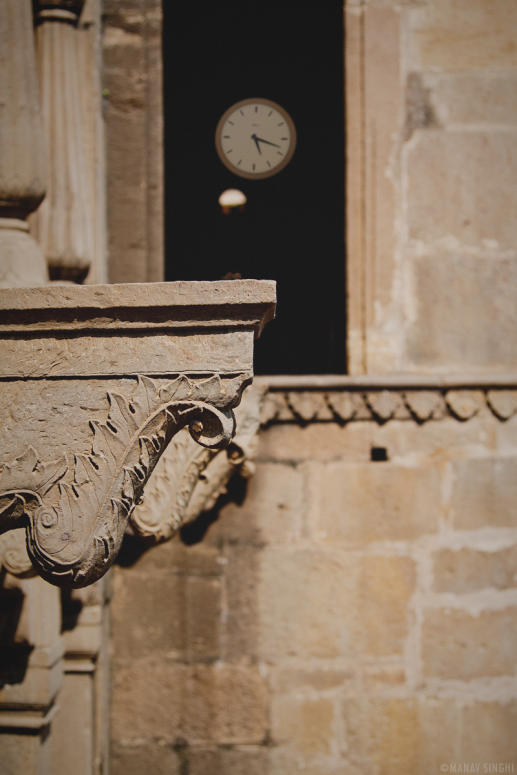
{"hour": 5, "minute": 18}
